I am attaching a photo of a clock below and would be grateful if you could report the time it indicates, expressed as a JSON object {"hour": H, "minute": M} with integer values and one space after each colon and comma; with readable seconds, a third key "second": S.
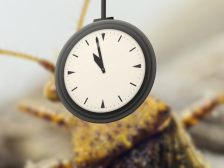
{"hour": 10, "minute": 58}
